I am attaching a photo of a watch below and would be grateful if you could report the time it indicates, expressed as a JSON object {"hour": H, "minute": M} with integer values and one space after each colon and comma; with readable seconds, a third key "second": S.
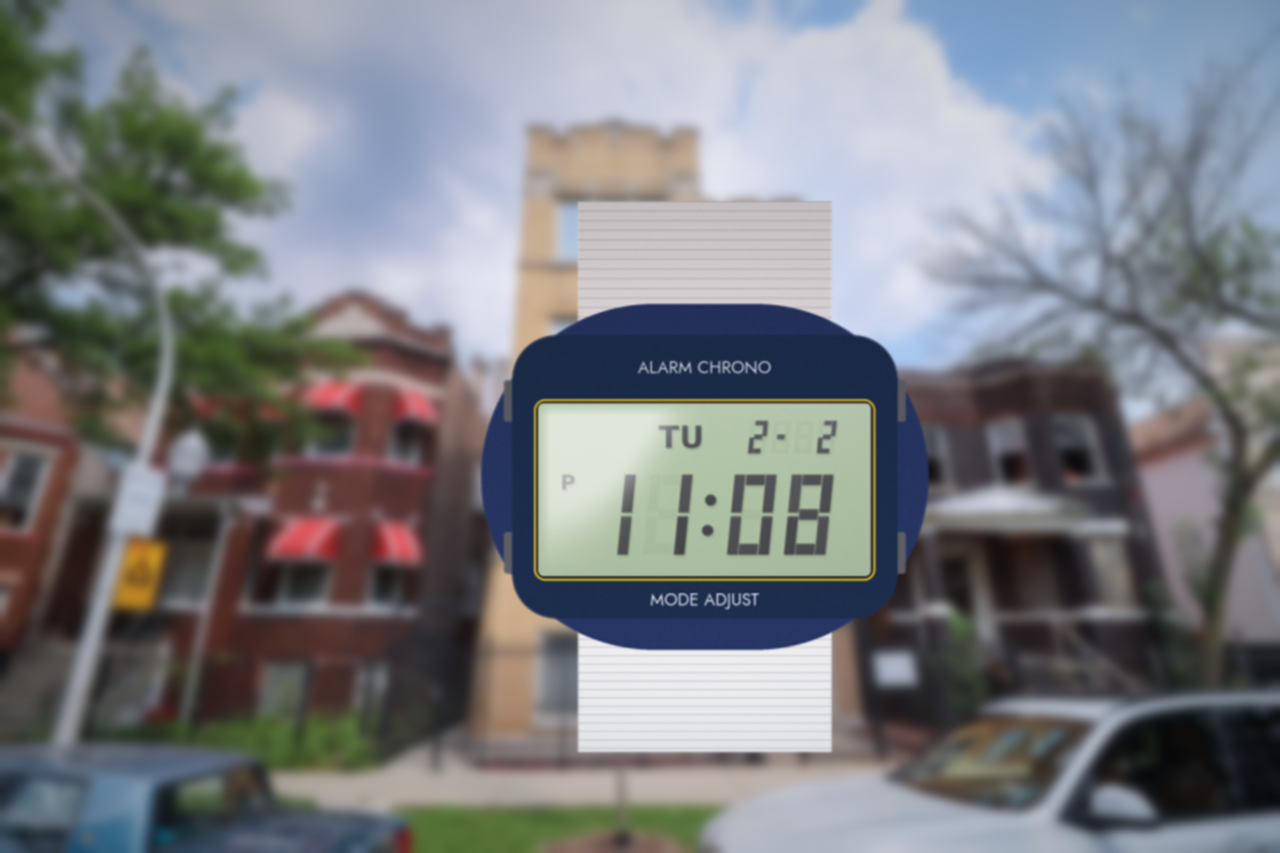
{"hour": 11, "minute": 8}
